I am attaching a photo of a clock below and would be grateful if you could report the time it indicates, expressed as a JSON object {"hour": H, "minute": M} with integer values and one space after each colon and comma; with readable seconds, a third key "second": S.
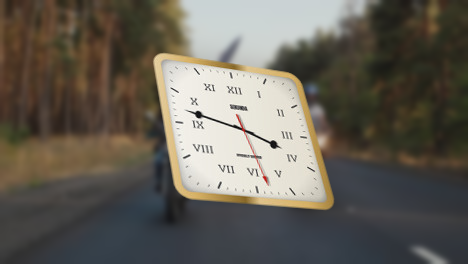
{"hour": 3, "minute": 47, "second": 28}
